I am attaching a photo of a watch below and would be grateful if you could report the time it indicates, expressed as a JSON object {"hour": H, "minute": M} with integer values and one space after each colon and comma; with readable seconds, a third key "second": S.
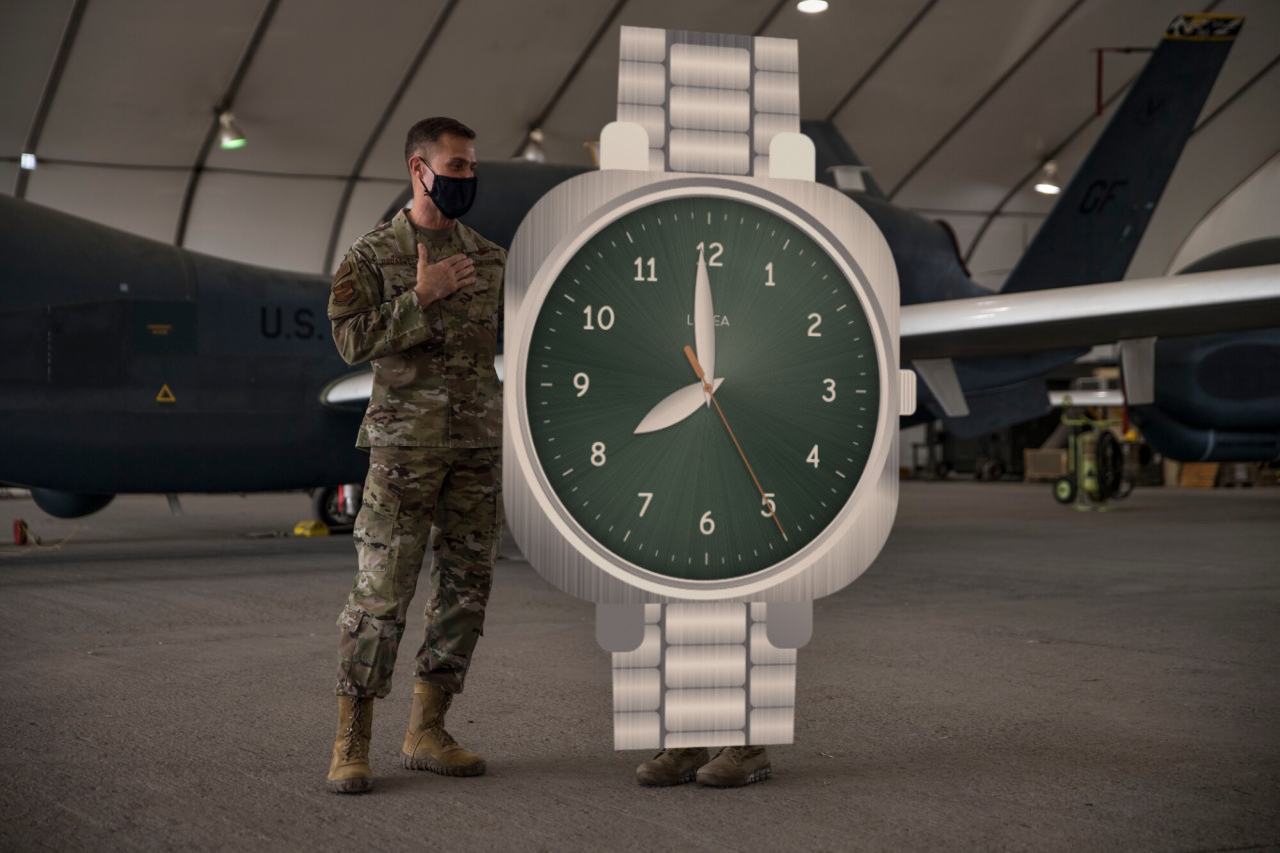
{"hour": 7, "minute": 59, "second": 25}
